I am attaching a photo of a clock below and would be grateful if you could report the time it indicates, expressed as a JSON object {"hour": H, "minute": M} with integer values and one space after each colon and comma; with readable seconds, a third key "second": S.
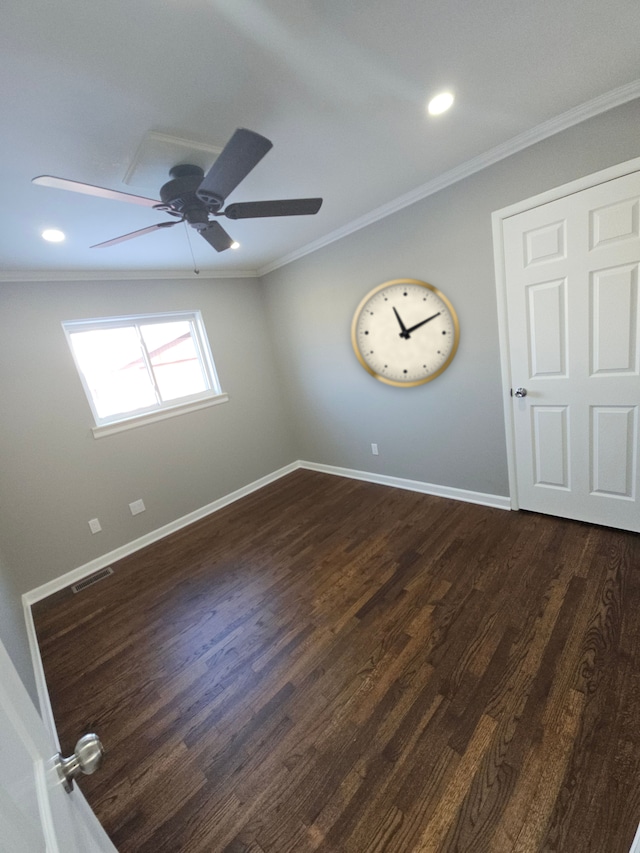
{"hour": 11, "minute": 10}
